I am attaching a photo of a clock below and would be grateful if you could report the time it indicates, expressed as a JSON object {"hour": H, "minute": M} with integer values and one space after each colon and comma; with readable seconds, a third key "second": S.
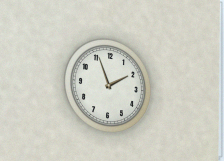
{"hour": 1, "minute": 56}
